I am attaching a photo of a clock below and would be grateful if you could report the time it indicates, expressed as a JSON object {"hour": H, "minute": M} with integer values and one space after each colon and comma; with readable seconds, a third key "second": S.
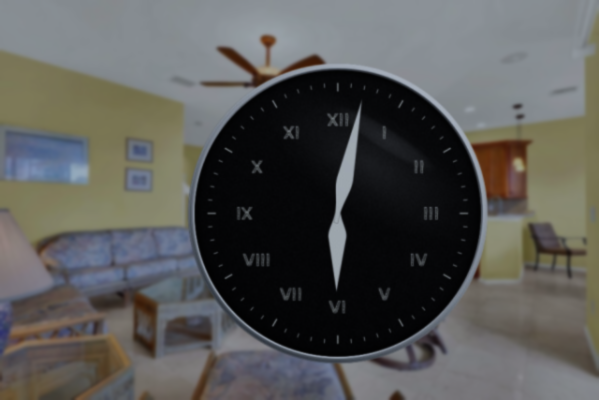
{"hour": 6, "minute": 2}
